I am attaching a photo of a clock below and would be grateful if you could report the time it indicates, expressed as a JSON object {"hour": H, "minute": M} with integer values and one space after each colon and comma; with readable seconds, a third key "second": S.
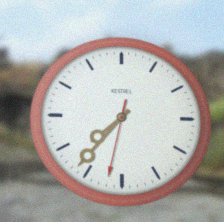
{"hour": 7, "minute": 36, "second": 32}
